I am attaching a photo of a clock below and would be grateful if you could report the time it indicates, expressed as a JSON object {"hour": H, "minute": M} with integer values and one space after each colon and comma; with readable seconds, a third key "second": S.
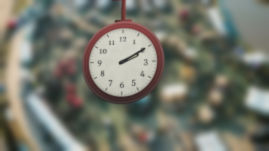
{"hour": 2, "minute": 10}
